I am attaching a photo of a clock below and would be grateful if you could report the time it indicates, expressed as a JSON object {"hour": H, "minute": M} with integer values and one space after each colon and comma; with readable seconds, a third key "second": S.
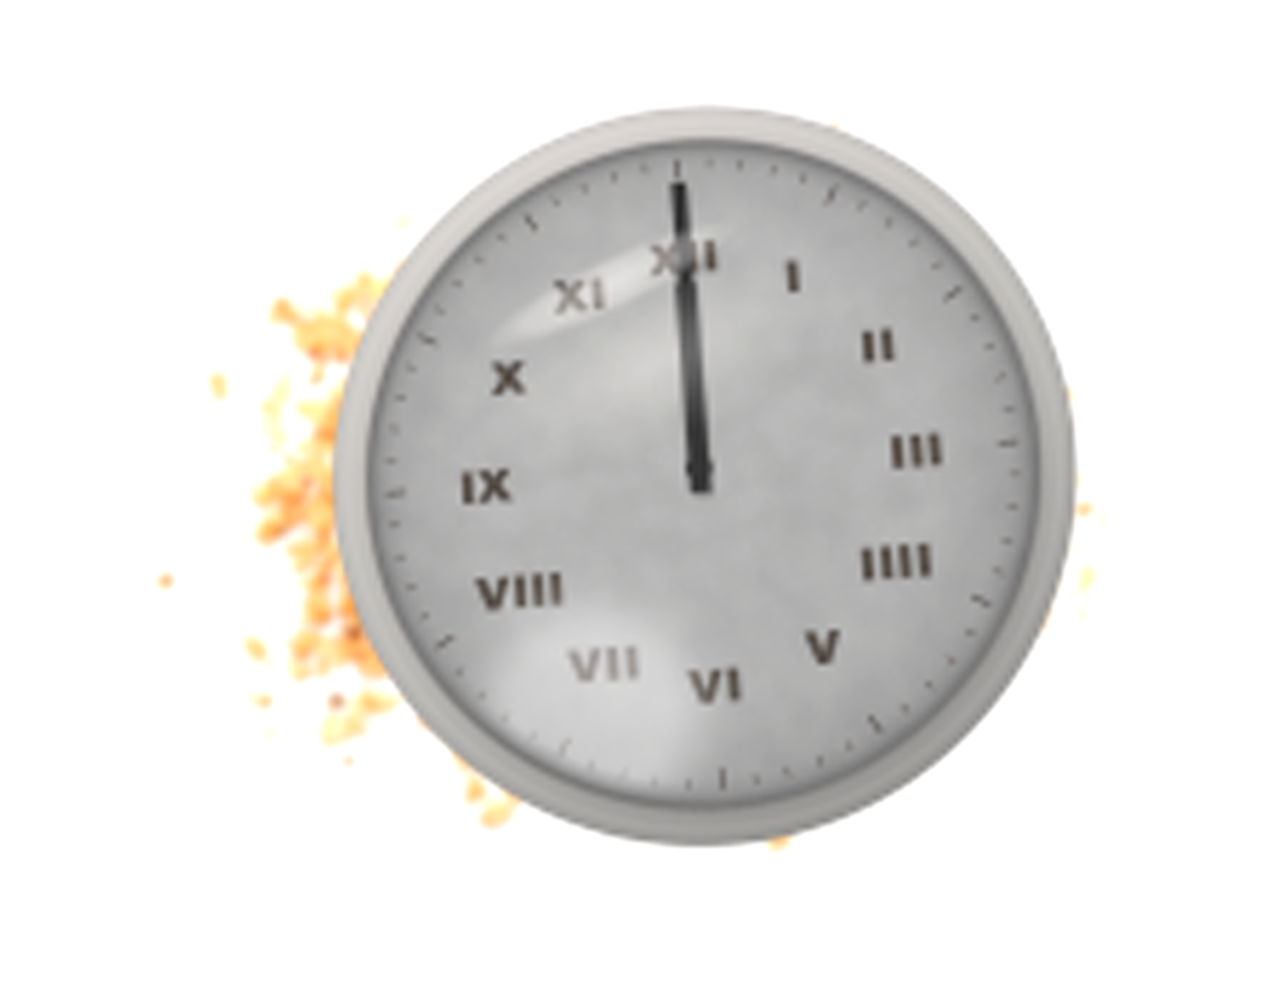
{"hour": 12, "minute": 0}
